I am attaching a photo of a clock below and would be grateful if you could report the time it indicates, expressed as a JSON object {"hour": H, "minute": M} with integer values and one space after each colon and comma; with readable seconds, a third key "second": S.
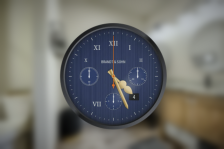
{"hour": 4, "minute": 26}
